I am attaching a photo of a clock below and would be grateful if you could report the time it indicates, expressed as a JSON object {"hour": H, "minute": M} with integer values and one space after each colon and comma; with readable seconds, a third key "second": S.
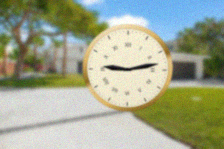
{"hour": 9, "minute": 13}
